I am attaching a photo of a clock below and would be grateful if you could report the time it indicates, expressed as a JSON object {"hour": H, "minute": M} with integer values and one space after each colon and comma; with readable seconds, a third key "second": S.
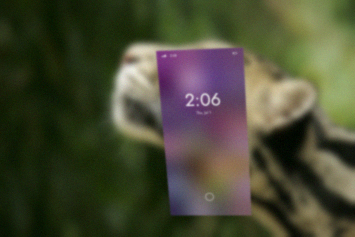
{"hour": 2, "minute": 6}
